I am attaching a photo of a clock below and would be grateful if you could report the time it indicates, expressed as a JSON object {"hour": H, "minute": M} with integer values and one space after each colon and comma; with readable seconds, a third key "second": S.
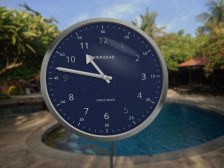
{"hour": 10, "minute": 47}
